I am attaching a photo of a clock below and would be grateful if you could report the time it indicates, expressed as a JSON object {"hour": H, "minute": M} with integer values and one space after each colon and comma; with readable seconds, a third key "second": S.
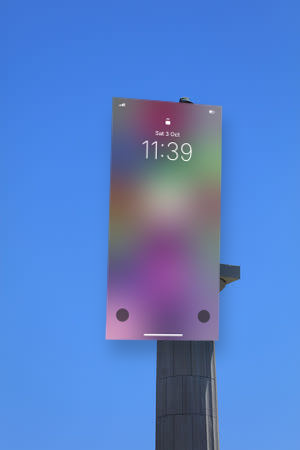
{"hour": 11, "minute": 39}
